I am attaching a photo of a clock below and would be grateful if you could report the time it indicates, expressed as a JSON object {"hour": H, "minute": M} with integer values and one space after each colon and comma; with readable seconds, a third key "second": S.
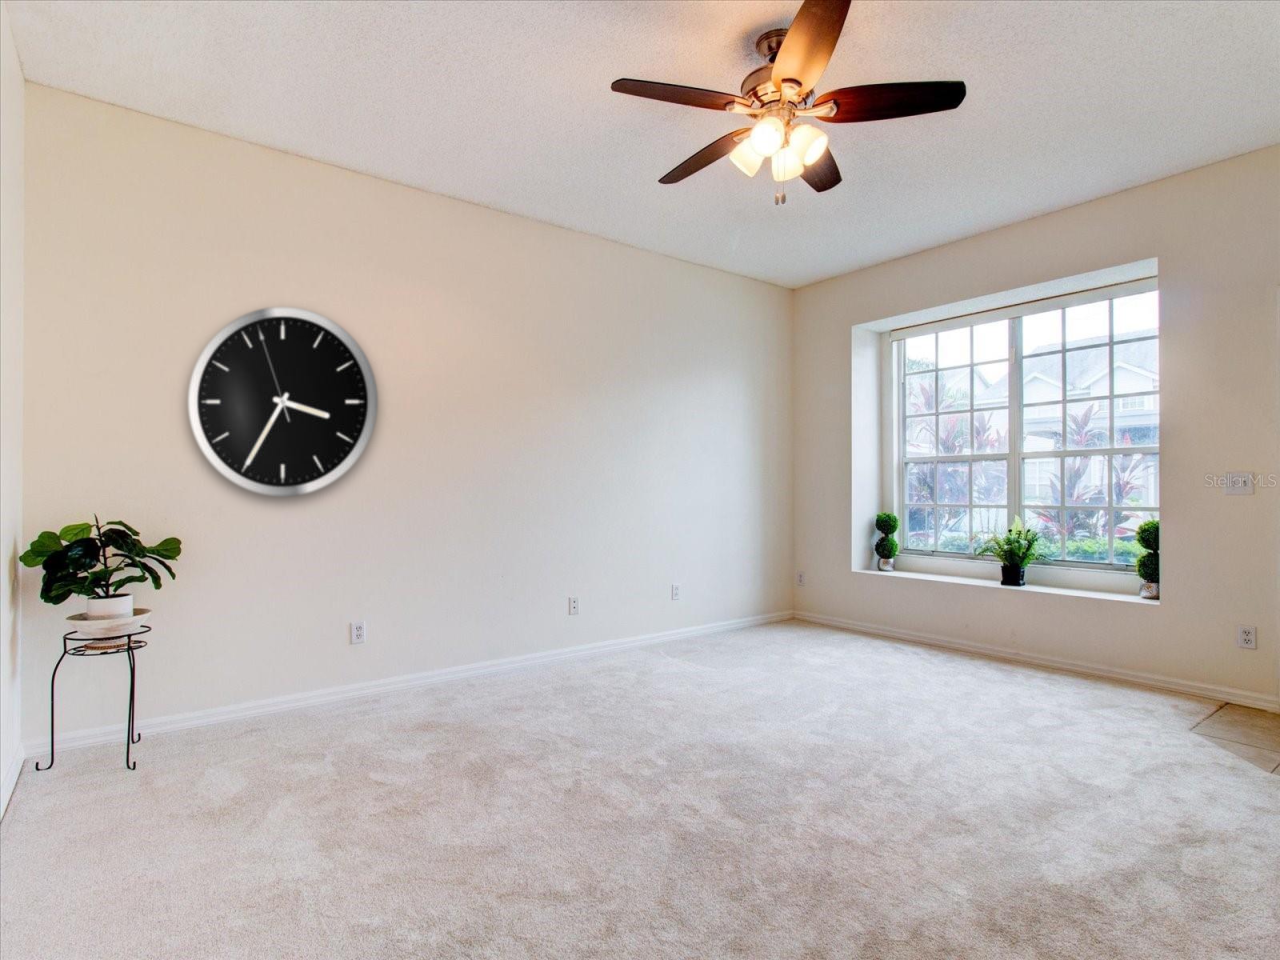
{"hour": 3, "minute": 34, "second": 57}
